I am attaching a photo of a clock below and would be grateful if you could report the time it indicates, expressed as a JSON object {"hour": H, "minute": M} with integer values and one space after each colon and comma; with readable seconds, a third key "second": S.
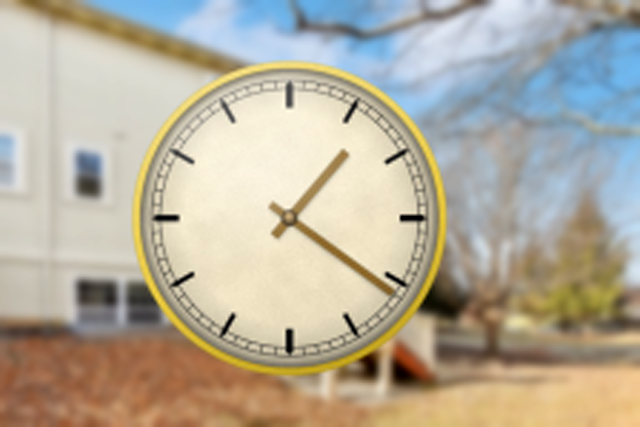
{"hour": 1, "minute": 21}
